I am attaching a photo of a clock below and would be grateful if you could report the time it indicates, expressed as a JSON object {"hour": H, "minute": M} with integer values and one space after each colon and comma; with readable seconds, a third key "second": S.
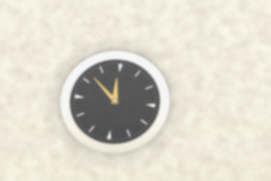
{"hour": 11, "minute": 52}
